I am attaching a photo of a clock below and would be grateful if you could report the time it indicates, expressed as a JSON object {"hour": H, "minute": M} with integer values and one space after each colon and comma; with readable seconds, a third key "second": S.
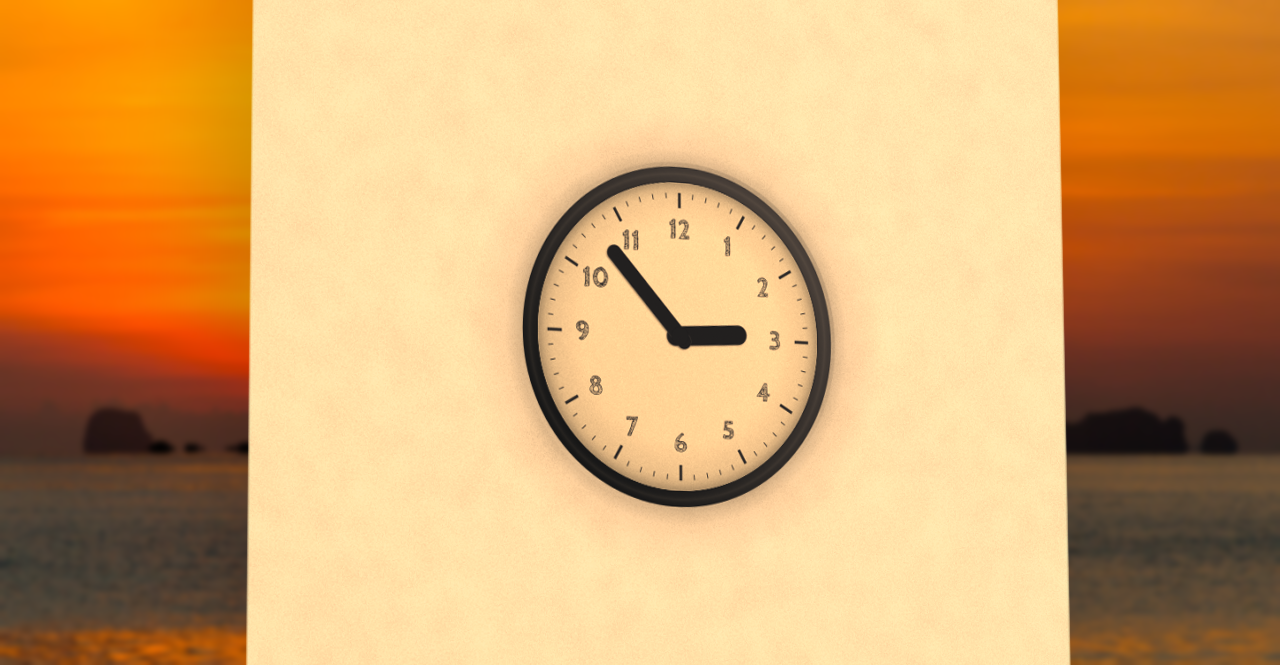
{"hour": 2, "minute": 53}
